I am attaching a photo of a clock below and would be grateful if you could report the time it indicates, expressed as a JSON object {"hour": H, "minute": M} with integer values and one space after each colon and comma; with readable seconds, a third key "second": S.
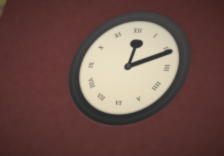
{"hour": 12, "minute": 11}
